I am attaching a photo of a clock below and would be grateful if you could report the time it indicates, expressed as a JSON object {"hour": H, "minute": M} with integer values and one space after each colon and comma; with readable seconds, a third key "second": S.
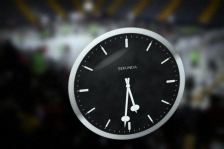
{"hour": 5, "minute": 31}
